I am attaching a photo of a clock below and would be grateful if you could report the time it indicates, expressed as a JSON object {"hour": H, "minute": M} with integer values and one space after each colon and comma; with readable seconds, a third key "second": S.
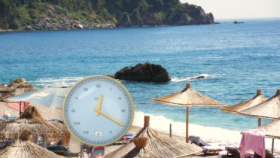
{"hour": 12, "minute": 20}
